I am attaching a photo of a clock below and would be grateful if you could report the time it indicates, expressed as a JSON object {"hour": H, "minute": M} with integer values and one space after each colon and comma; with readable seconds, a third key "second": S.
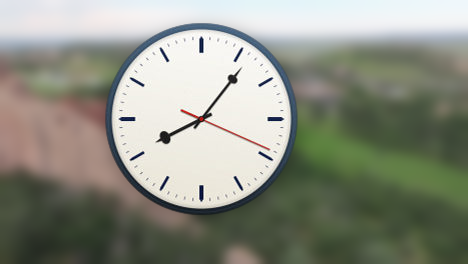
{"hour": 8, "minute": 6, "second": 19}
